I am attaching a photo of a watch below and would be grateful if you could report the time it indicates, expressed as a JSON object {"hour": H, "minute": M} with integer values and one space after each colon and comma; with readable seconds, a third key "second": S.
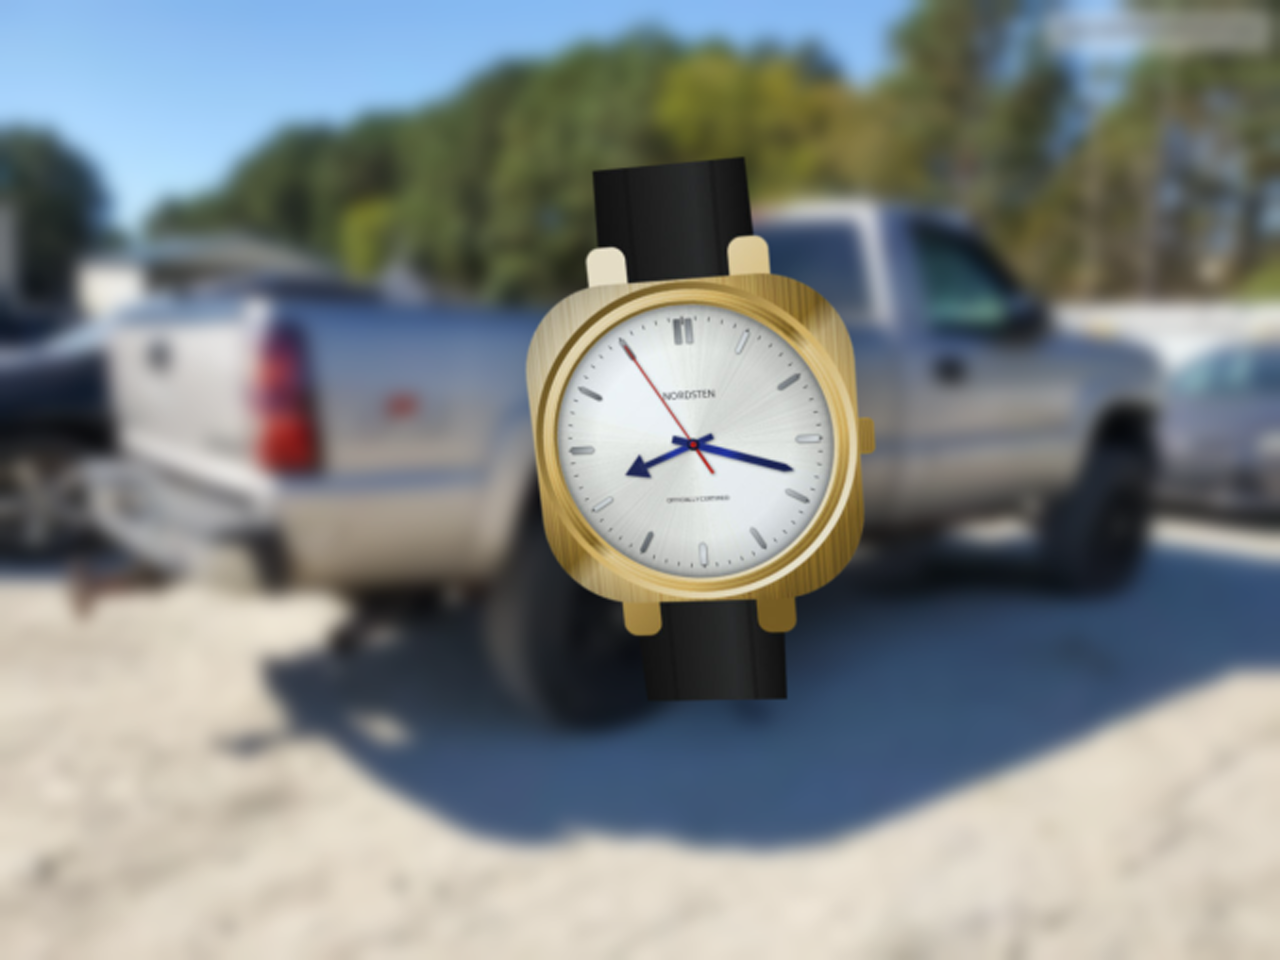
{"hour": 8, "minute": 17, "second": 55}
